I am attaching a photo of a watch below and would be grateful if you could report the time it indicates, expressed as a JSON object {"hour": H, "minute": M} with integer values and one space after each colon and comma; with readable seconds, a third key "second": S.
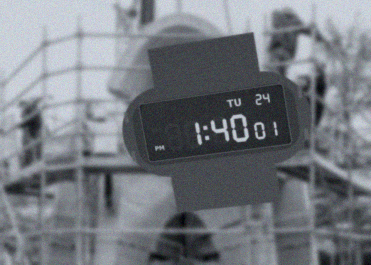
{"hour": 1, "minute": 40, "second": 1}
